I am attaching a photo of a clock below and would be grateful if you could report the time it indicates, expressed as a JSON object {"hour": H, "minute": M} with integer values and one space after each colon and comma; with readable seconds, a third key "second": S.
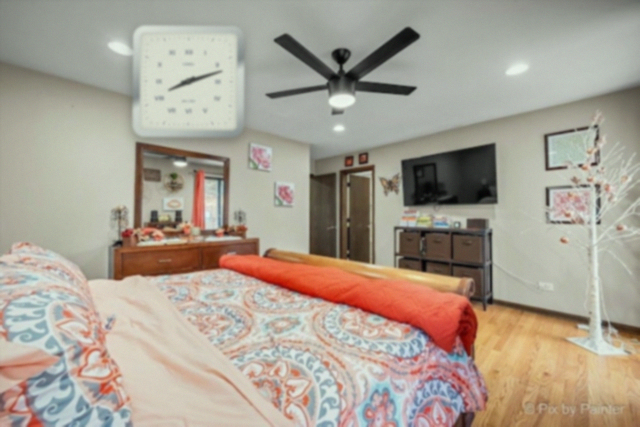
{"hour": 8, "minute": 12}
